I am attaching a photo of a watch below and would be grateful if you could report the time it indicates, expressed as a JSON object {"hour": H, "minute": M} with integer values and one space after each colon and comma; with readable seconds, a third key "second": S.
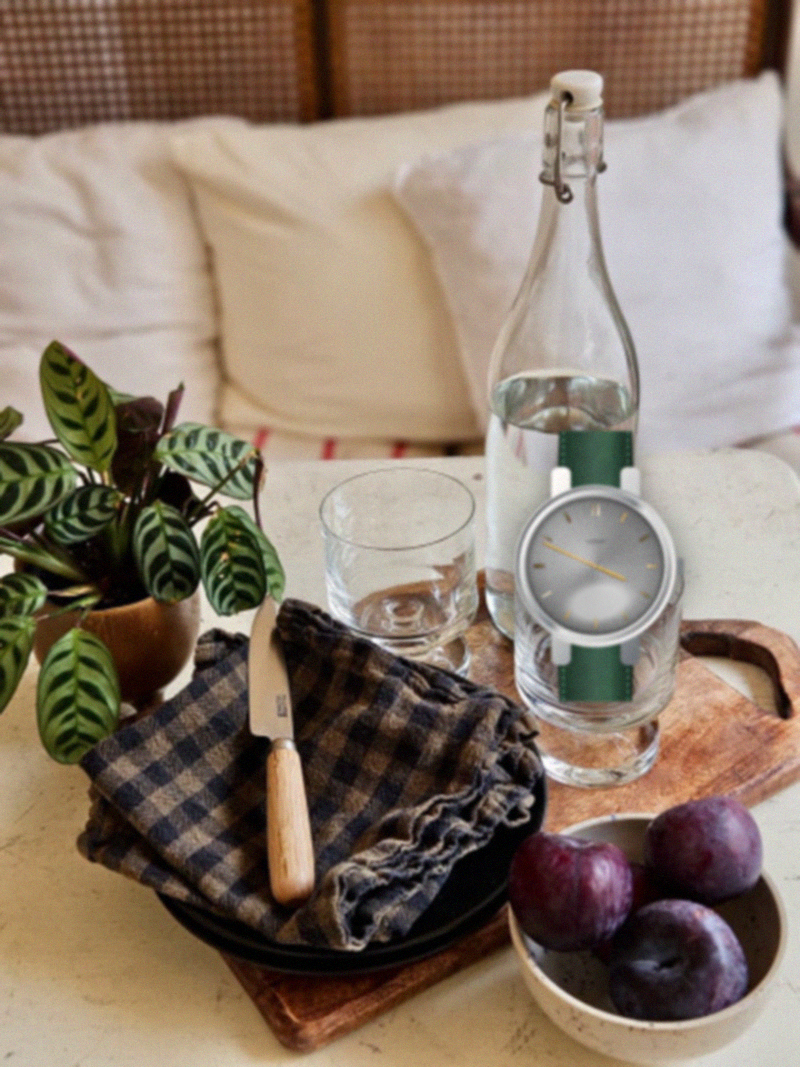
{"hour": 3, "minute": 49}
